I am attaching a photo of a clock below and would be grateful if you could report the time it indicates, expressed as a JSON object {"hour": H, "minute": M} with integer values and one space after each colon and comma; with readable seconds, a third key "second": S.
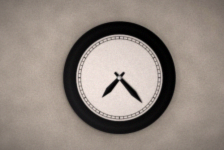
{"hour": 7, "minute": 23}
